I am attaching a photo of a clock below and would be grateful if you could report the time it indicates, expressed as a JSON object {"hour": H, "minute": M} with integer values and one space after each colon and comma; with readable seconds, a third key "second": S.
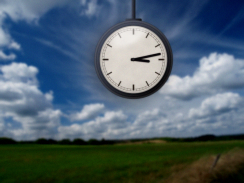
{"hour": 3, "minute": 13}
